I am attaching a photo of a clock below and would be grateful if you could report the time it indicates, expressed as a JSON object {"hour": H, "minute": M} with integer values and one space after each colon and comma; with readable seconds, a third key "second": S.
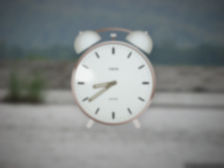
{"hour": 8, "minute": 39}
